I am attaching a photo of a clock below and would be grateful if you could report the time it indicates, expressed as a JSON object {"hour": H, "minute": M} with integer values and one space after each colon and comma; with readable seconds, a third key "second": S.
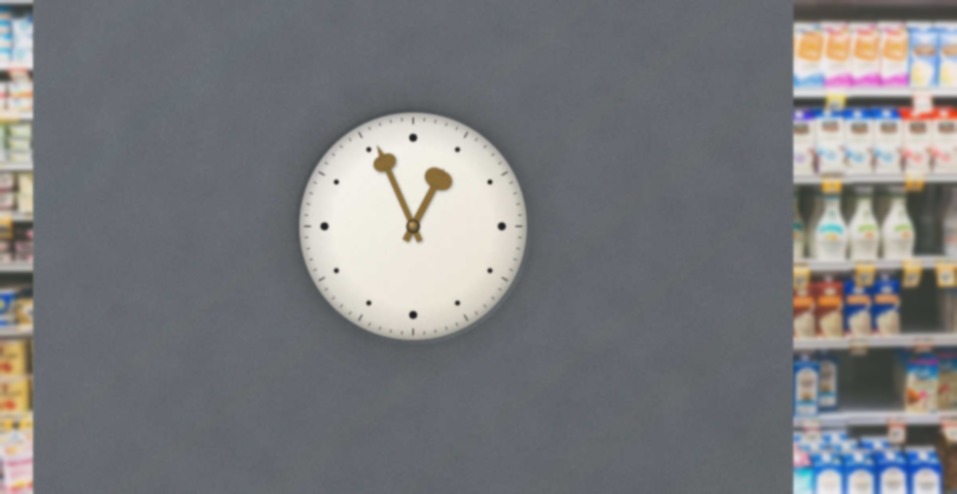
{"hour": 12, "minute": 56}
